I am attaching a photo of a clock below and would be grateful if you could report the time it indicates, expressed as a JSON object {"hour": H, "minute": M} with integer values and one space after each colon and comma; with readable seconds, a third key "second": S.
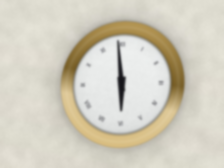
{"hour": 5, "minute": 59}
